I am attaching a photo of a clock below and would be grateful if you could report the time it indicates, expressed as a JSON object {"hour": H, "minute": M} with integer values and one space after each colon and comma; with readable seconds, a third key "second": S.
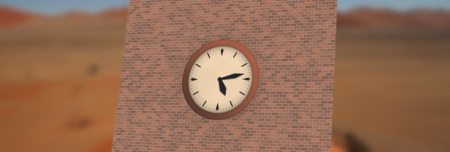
{"hour": 5, "minute": 13}
